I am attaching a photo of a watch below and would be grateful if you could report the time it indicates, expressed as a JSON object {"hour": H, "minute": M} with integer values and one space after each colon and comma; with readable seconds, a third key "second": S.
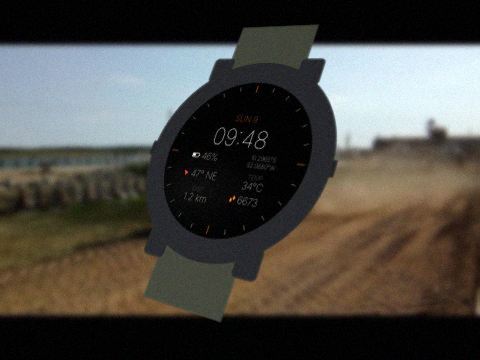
{"hour": 9, "minute": 48}
